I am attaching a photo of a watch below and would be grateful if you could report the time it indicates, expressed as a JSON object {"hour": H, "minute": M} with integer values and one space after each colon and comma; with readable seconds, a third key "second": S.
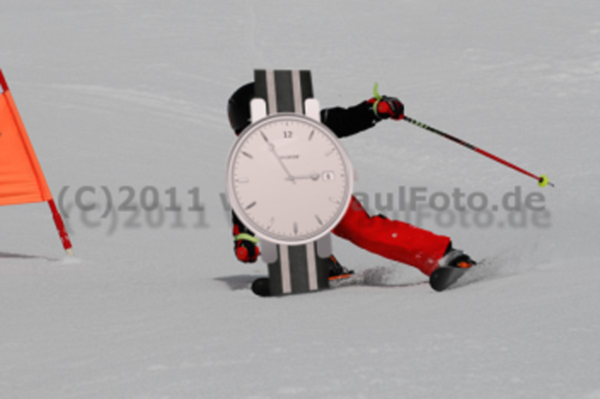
{"hour": 2, "minute": 55}
